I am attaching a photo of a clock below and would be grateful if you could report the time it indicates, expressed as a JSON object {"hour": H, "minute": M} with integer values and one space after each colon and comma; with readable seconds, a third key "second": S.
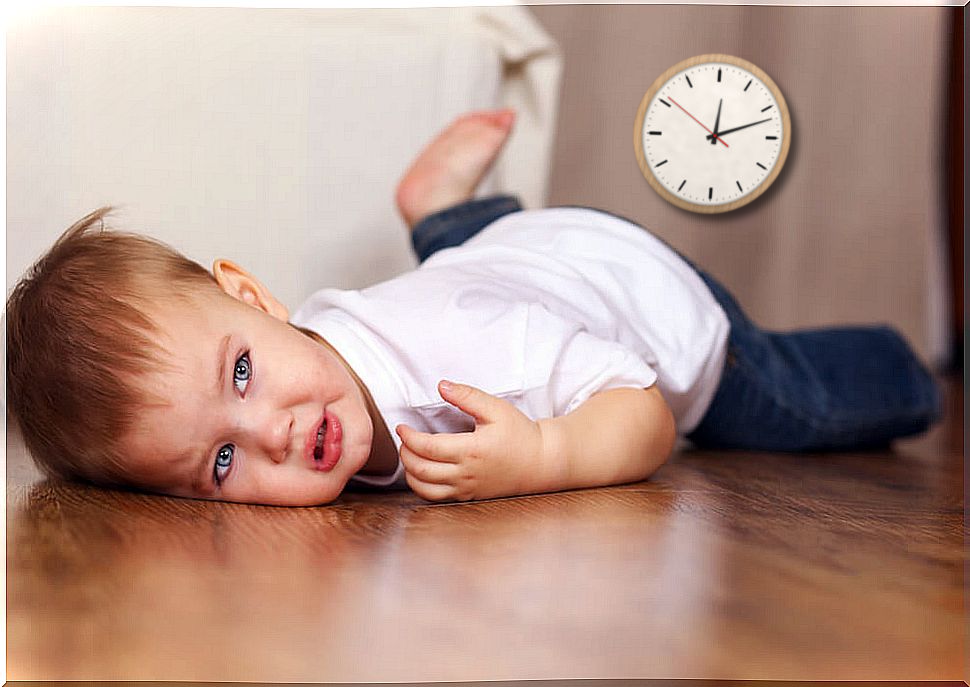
{"hour": 12, "minute": 11, "second": 51}
